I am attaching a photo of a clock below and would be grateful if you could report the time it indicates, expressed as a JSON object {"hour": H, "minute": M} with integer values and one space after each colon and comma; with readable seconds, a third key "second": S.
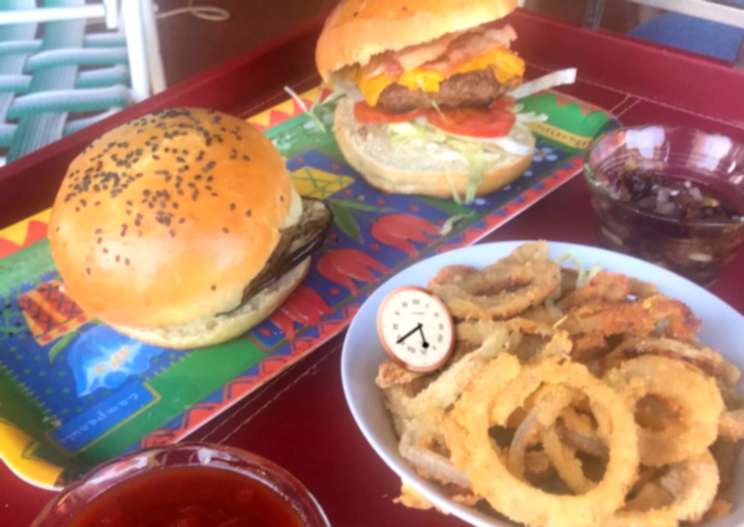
{"hour": 5, "minute": 40}
